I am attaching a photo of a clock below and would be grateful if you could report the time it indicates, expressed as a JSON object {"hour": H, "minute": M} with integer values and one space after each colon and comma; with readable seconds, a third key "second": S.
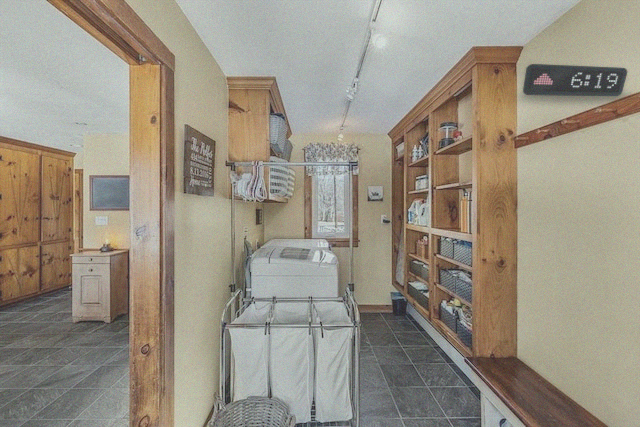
{"hour": 6, "minute": 19}
